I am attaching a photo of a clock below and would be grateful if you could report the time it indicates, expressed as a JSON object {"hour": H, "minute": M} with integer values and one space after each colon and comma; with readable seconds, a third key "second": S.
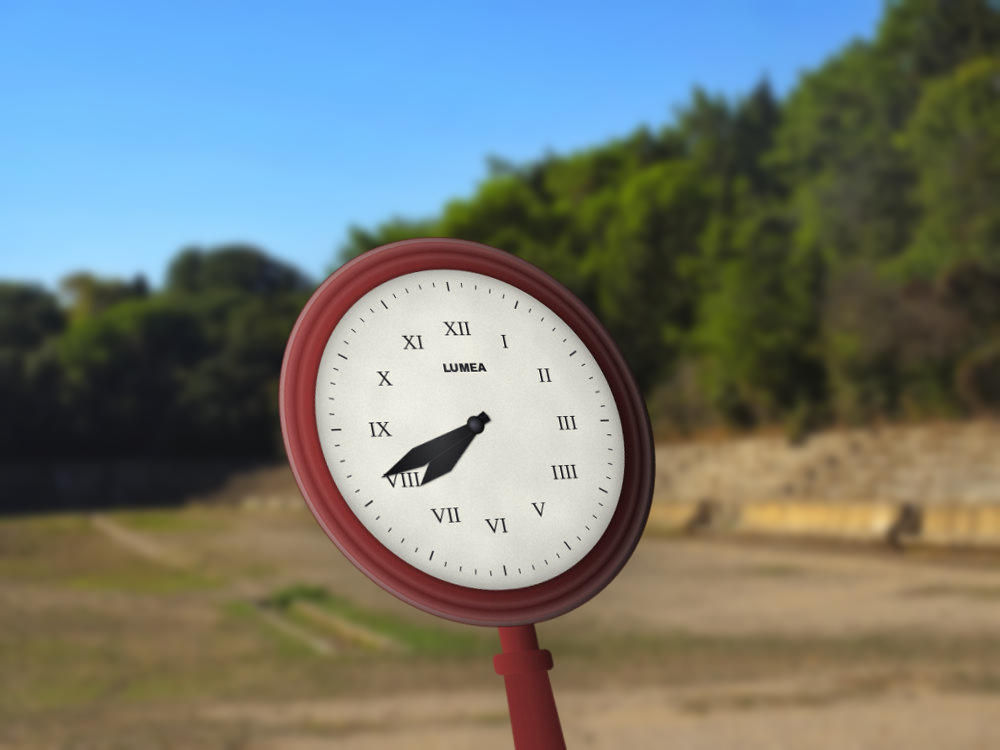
{"hour": 7, "minute": 41}
